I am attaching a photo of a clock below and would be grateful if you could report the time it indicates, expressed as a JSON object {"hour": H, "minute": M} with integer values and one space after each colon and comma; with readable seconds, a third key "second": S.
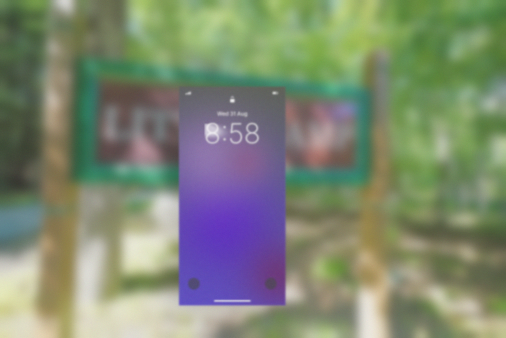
{"hour": 8, "minute": 58}
